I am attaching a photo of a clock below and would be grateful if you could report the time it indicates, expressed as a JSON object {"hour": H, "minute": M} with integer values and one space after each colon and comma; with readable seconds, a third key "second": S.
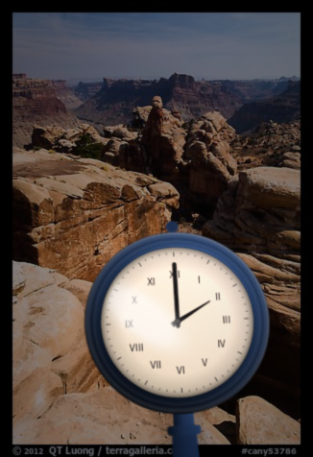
{"hour": 2, "minute": 0}
